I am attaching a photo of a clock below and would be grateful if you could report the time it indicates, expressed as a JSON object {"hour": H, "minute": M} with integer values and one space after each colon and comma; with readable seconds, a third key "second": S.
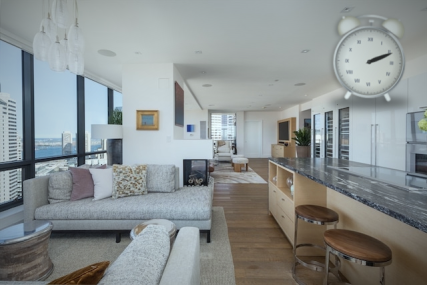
{"hour": 2, "minute": 11}
